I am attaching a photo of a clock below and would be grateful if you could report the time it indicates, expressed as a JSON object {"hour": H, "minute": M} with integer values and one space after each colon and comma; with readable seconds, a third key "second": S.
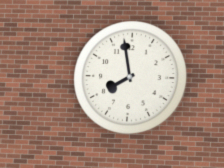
{"hour": 7, "minute": 58}
